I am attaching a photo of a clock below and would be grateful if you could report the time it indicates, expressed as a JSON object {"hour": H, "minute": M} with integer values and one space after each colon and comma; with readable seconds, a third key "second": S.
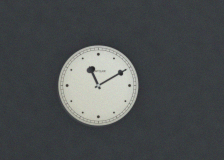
{"hour": 11, "minute": 10}
